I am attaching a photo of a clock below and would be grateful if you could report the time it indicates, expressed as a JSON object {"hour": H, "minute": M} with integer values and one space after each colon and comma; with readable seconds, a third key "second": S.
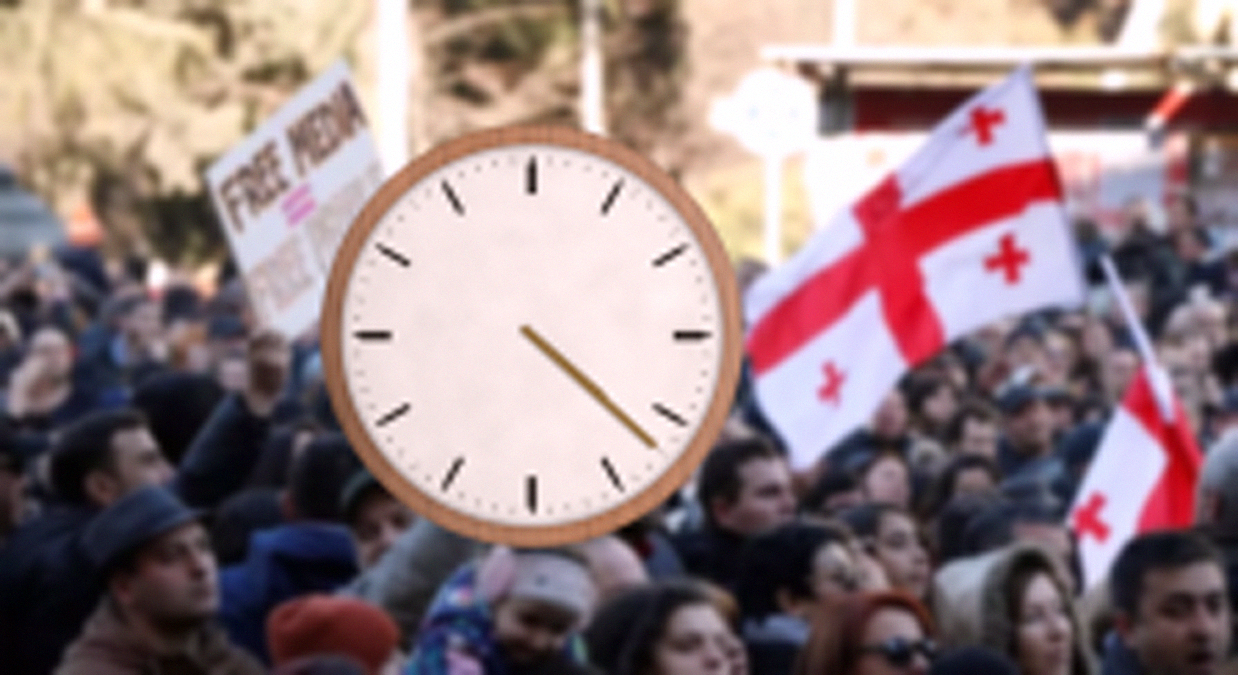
{"hour": 4, "minute": 22}
